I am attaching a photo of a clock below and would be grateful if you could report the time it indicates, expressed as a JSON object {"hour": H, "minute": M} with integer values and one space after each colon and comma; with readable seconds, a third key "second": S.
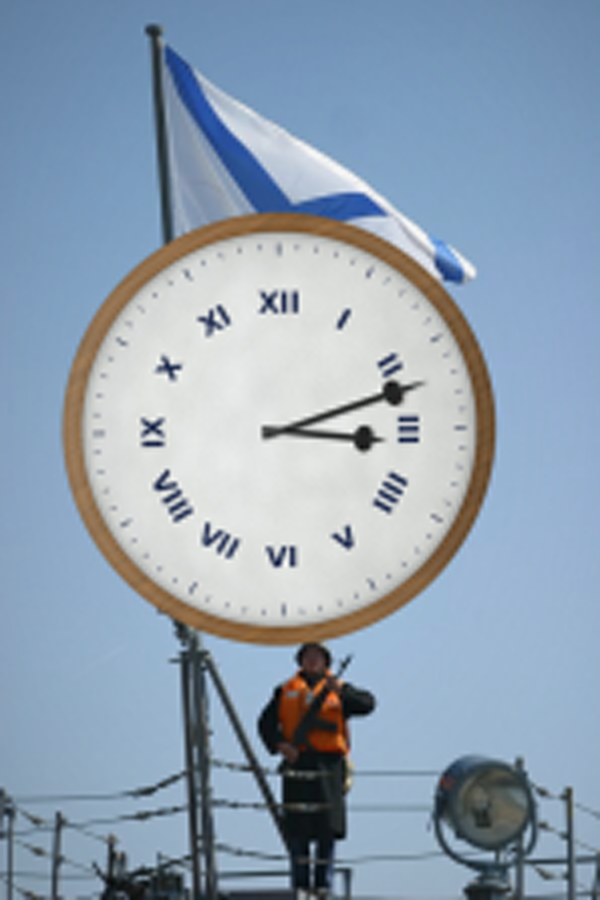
{"hour": 3, "minute": 12}
